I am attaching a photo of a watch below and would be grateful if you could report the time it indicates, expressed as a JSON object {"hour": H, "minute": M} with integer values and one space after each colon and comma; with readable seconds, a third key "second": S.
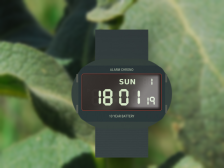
{"hour": 18, "minute": 1, "second": 19}
